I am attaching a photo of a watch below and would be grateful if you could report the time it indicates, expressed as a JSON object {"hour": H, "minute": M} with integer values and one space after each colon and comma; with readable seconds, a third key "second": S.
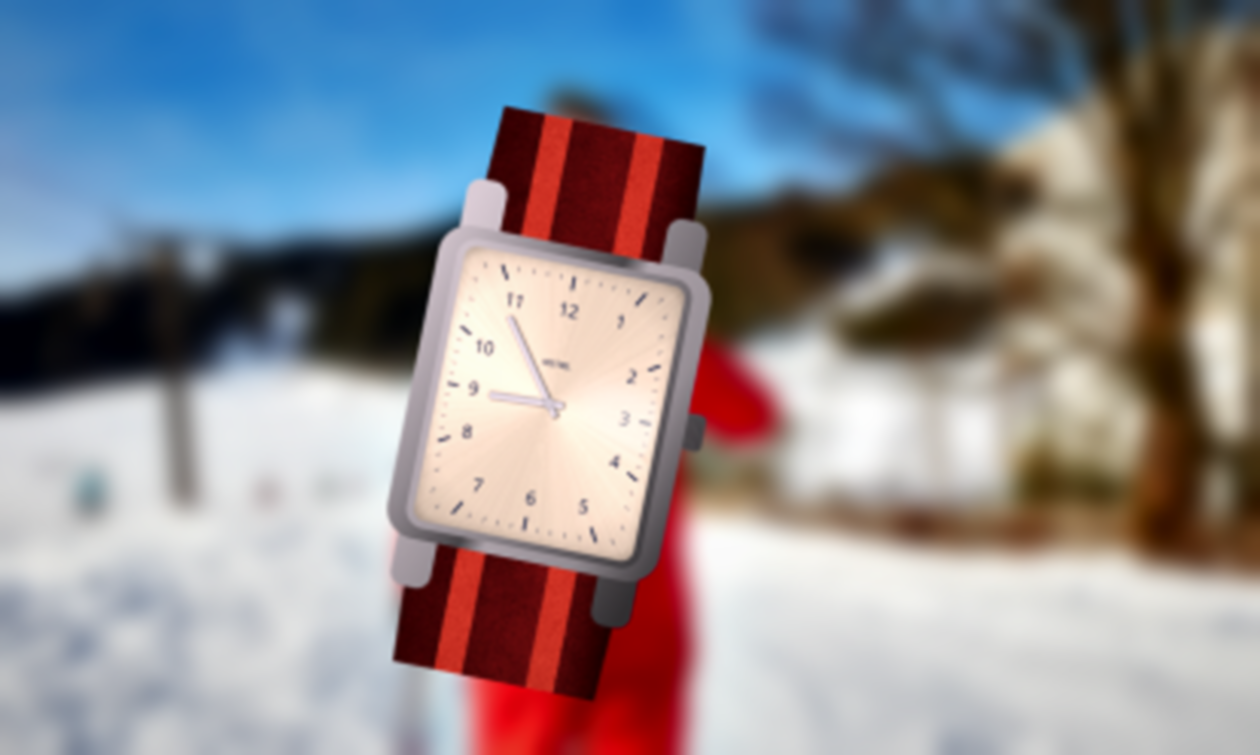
{"hour": 8, "minute": 54}
